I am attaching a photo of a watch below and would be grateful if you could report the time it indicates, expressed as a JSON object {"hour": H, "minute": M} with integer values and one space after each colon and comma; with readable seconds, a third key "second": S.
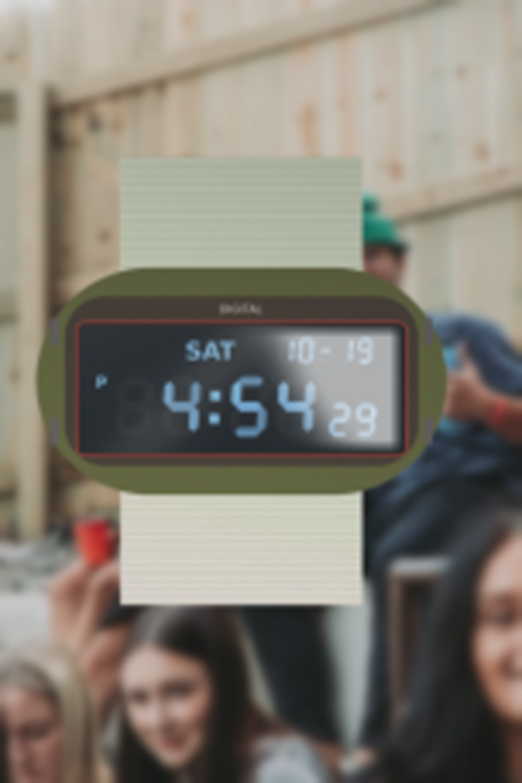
{"hour": 4, "minute": 54, "second": 29}
